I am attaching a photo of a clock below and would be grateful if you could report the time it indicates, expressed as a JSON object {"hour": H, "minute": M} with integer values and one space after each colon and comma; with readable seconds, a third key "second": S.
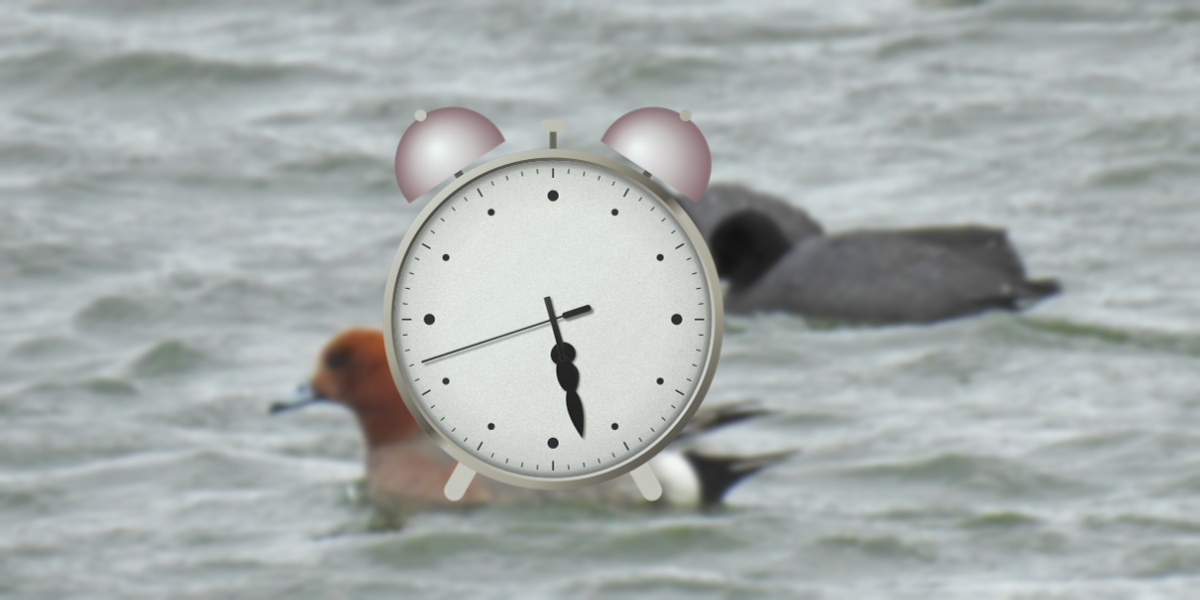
{"hour": 5, "minute": 27, "second": 42}
